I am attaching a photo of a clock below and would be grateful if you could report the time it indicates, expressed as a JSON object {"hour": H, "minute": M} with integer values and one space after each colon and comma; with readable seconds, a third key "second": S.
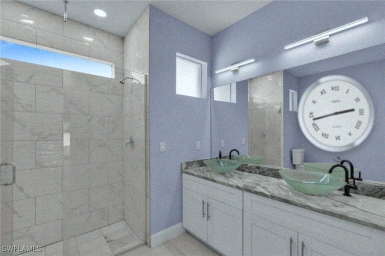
{"hour": 2, "minute": 43}
